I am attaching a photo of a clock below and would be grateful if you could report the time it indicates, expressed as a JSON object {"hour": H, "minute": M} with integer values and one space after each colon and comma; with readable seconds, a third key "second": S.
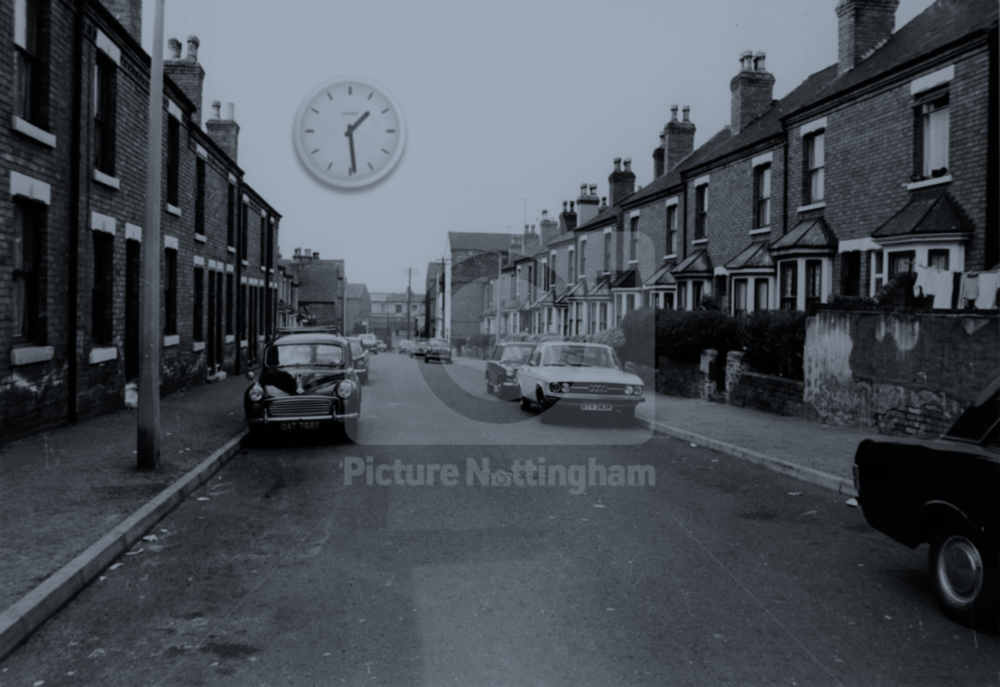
{"hour": 1, "minute": 29}
